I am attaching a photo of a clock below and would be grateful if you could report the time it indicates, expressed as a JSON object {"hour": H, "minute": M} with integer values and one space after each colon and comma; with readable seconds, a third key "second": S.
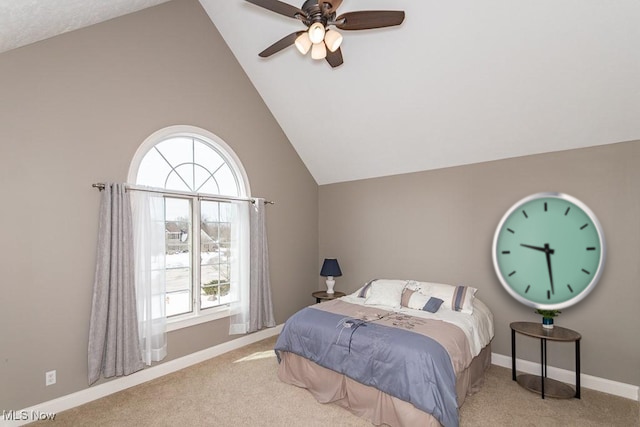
{"hour": 9, "minute": 29}
